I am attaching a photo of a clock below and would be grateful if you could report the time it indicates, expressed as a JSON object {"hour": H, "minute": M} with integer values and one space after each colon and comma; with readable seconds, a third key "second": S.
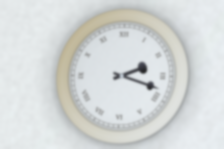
{"hour": 2, "minute": 18}
